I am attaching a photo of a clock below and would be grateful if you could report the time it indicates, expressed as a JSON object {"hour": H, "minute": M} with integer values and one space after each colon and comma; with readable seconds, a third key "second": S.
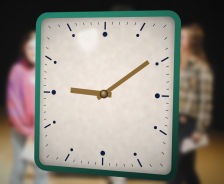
{"hour": 9, "minute": 9}
